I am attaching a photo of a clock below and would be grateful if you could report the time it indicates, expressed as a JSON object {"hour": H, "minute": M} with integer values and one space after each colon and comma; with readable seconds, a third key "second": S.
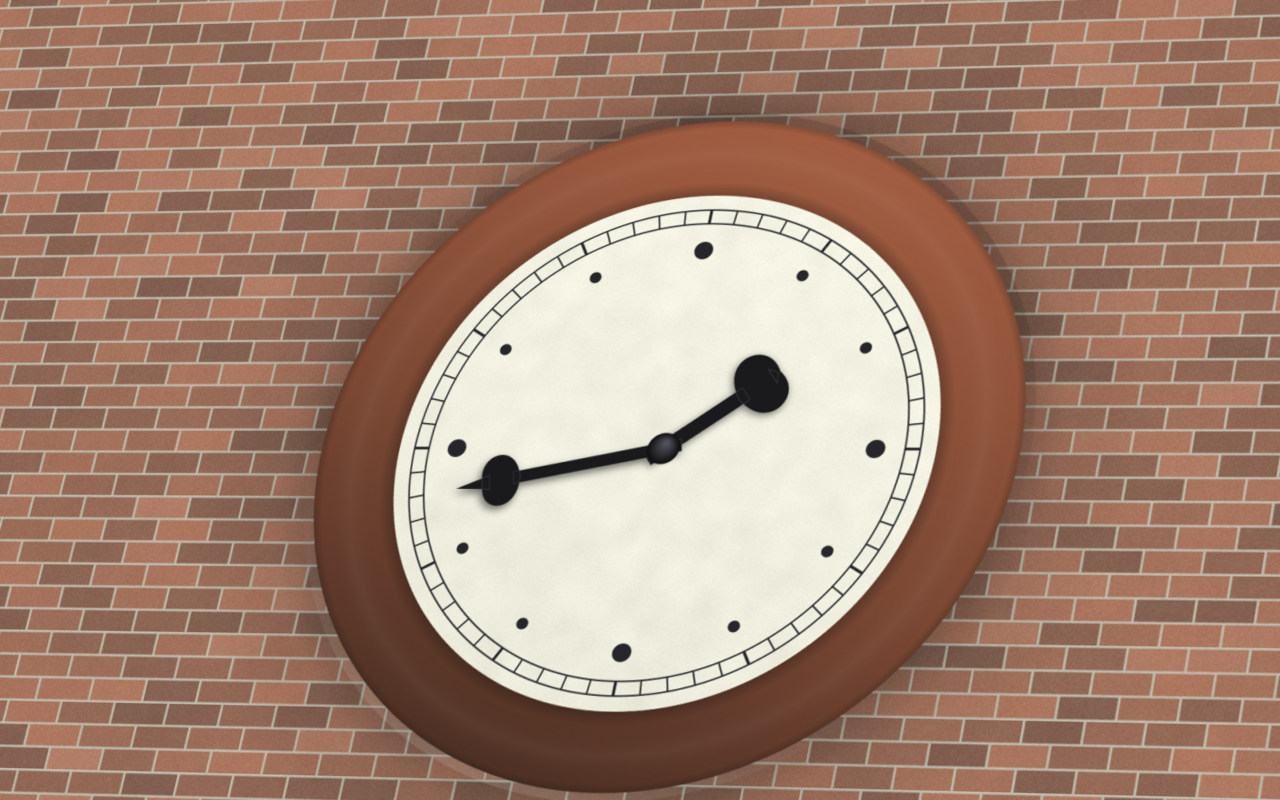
{"hour": 1, "minute": 43}
